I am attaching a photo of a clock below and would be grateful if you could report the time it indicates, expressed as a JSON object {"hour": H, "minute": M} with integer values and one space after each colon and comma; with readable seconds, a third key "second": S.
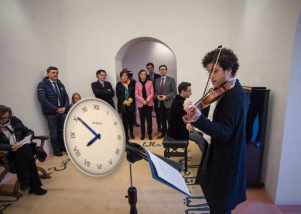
{"hour": 7, "minute": 51}
